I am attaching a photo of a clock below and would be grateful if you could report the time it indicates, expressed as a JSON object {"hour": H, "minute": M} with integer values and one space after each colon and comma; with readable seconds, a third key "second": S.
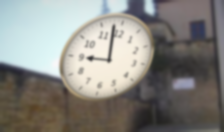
{"hour": 8, "minute": 58}
